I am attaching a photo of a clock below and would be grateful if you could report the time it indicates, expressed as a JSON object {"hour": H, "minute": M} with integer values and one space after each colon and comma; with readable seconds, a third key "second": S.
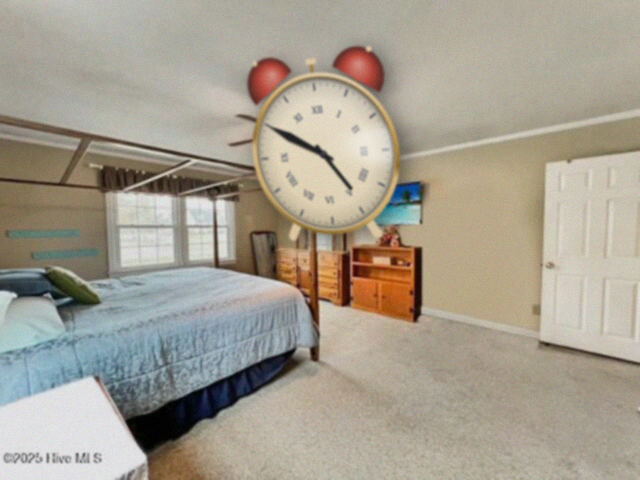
{"hour": 4, "minute": 50}
